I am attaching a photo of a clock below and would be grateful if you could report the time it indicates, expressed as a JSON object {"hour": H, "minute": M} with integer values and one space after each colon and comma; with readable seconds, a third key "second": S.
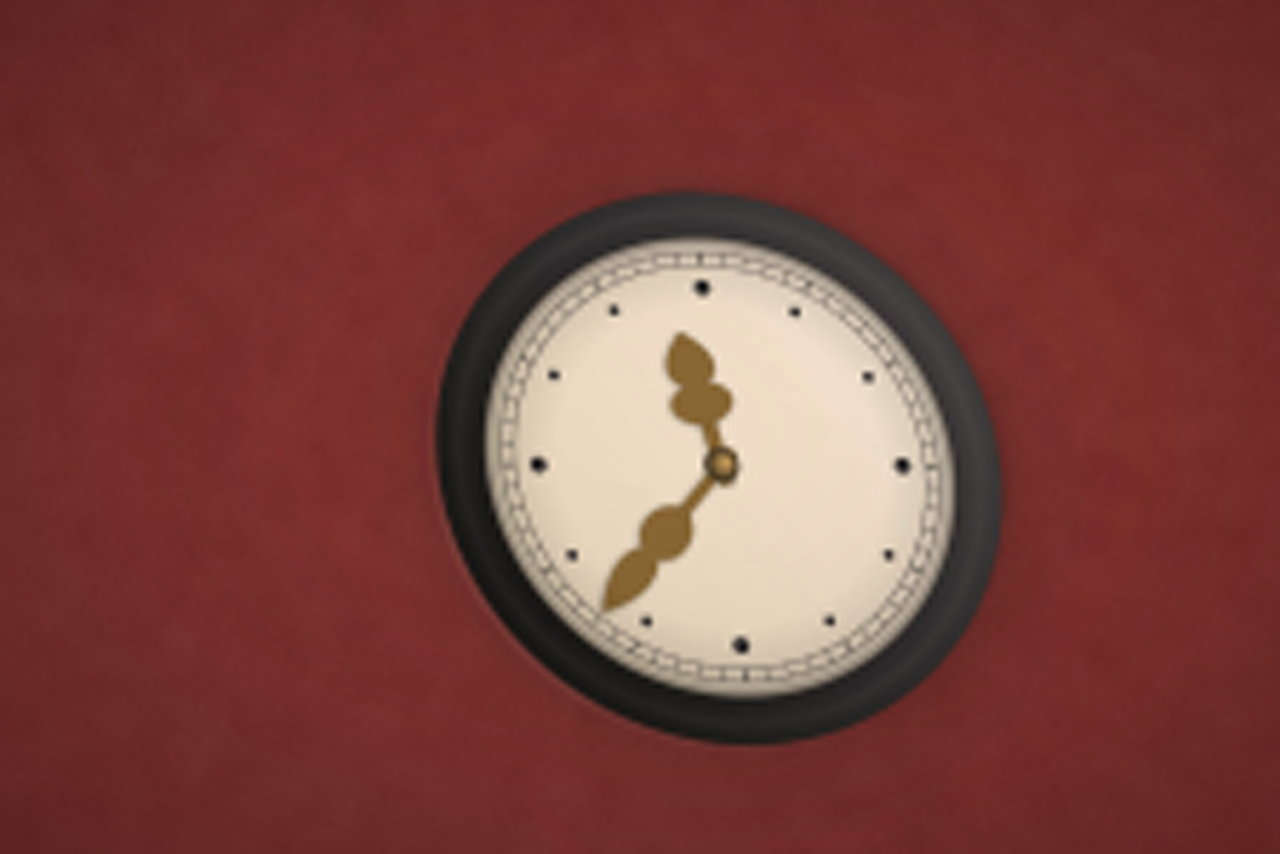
{"hour": 11, "minute": 37}
